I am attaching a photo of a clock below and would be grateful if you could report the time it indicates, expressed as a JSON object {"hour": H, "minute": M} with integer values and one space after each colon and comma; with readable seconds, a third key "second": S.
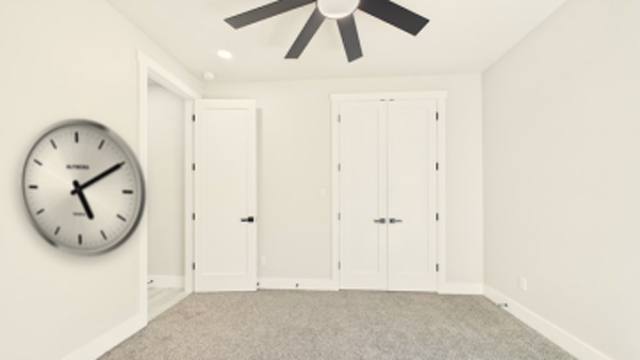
{"hour": 5, "minute": 10}
